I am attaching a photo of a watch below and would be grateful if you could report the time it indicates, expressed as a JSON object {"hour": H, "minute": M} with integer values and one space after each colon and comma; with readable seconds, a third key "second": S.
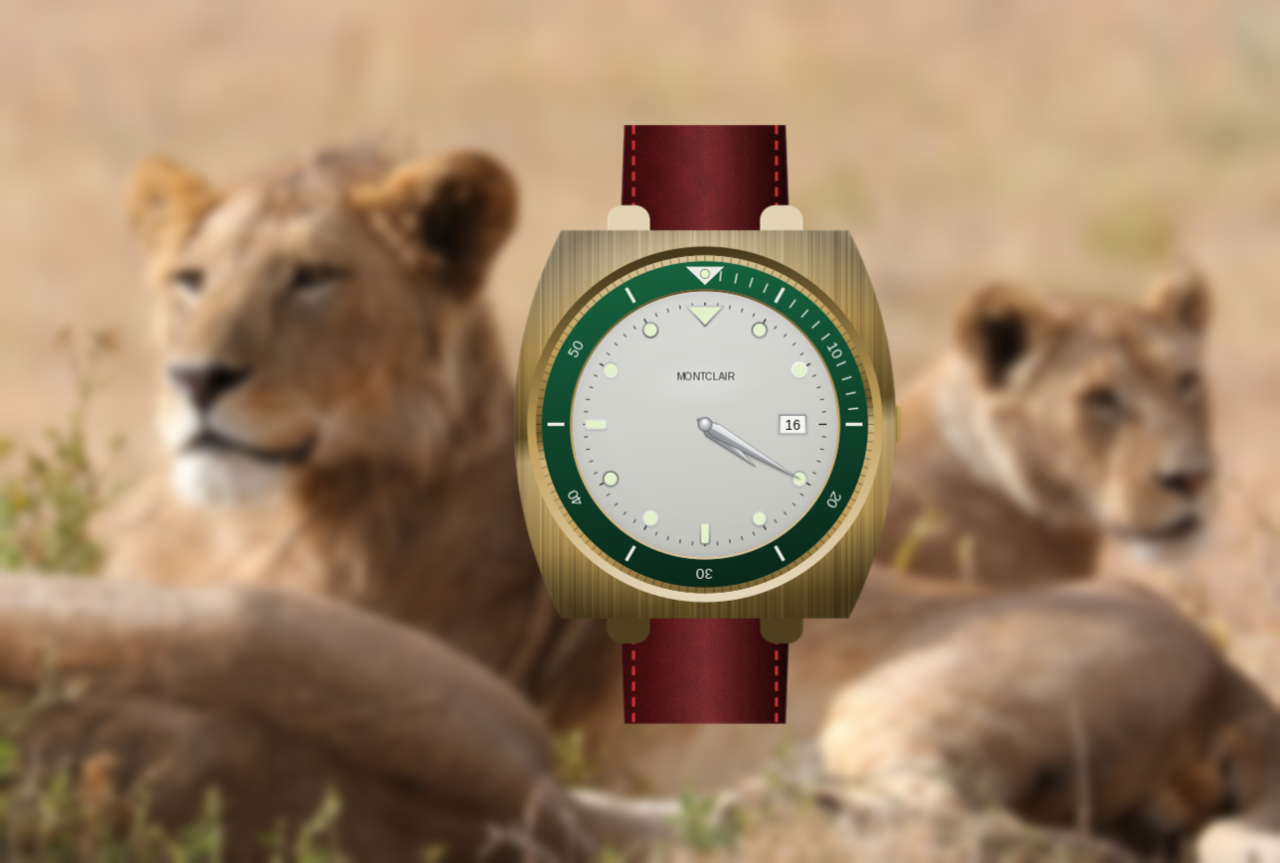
{"hour": 4, "minute": 20}
